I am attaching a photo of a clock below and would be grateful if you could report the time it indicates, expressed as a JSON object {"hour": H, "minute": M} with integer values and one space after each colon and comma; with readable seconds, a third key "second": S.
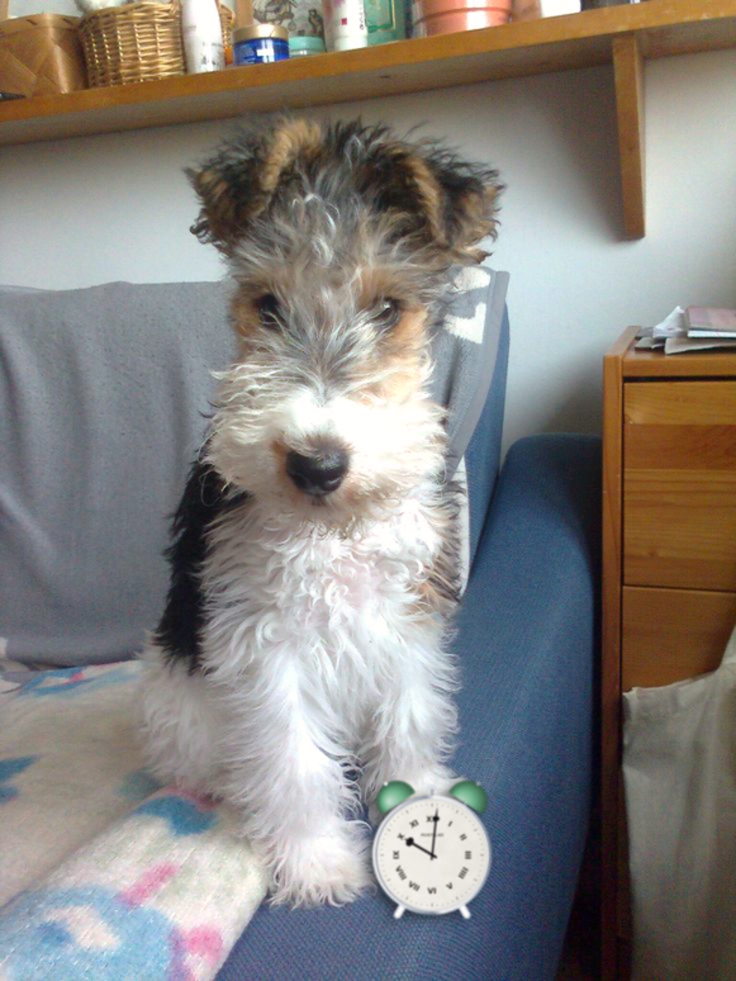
{"hour": 10, "minute": 1}
